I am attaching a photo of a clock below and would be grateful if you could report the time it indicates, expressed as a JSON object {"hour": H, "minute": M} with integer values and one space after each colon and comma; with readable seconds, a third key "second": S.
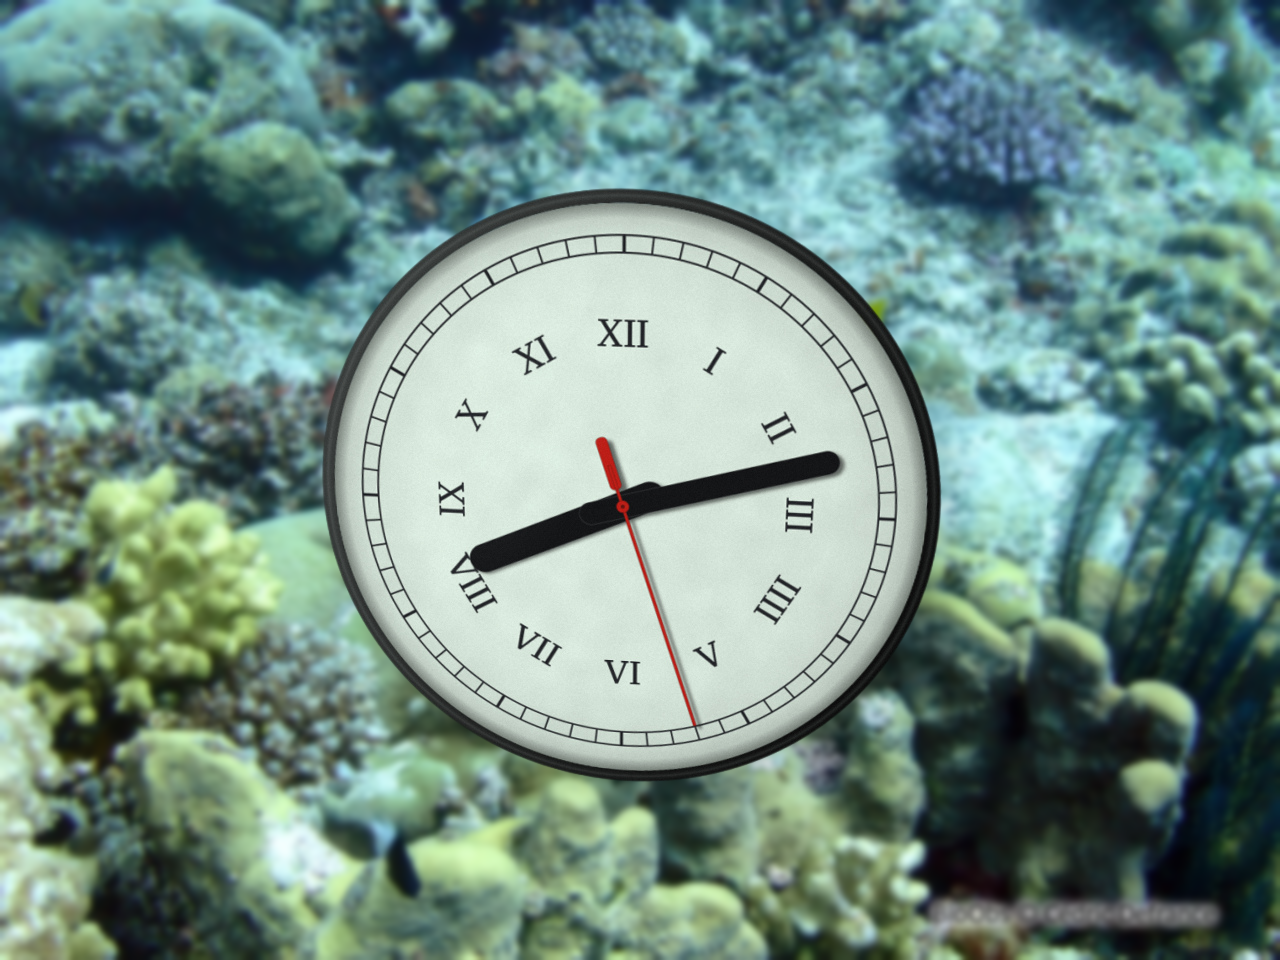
{"hour": 8, "minute": 12, "second": 27}
